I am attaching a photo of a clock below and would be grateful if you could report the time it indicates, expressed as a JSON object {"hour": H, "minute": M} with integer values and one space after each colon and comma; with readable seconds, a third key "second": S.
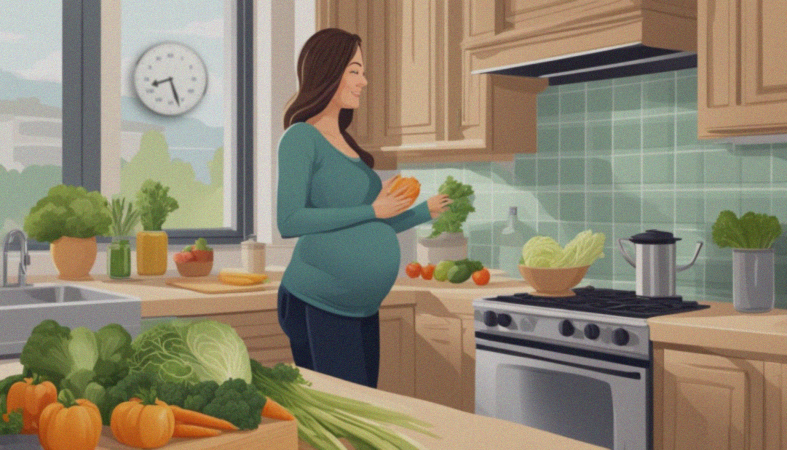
{"hour": 8, "minute": 27}
